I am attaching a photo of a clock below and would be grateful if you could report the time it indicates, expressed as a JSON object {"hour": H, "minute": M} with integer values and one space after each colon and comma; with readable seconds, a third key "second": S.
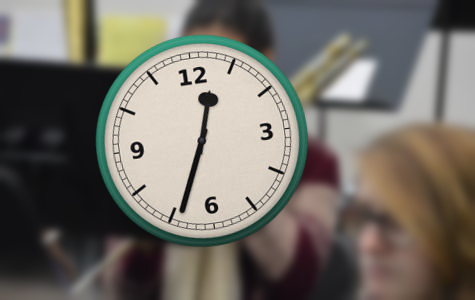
{"hour": 12, "minute": 34}
